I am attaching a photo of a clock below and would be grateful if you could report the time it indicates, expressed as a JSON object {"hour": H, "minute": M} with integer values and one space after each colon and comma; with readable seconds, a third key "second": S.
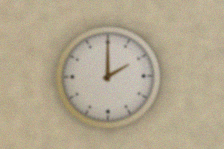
{"hour": 2, "minute": 0}
